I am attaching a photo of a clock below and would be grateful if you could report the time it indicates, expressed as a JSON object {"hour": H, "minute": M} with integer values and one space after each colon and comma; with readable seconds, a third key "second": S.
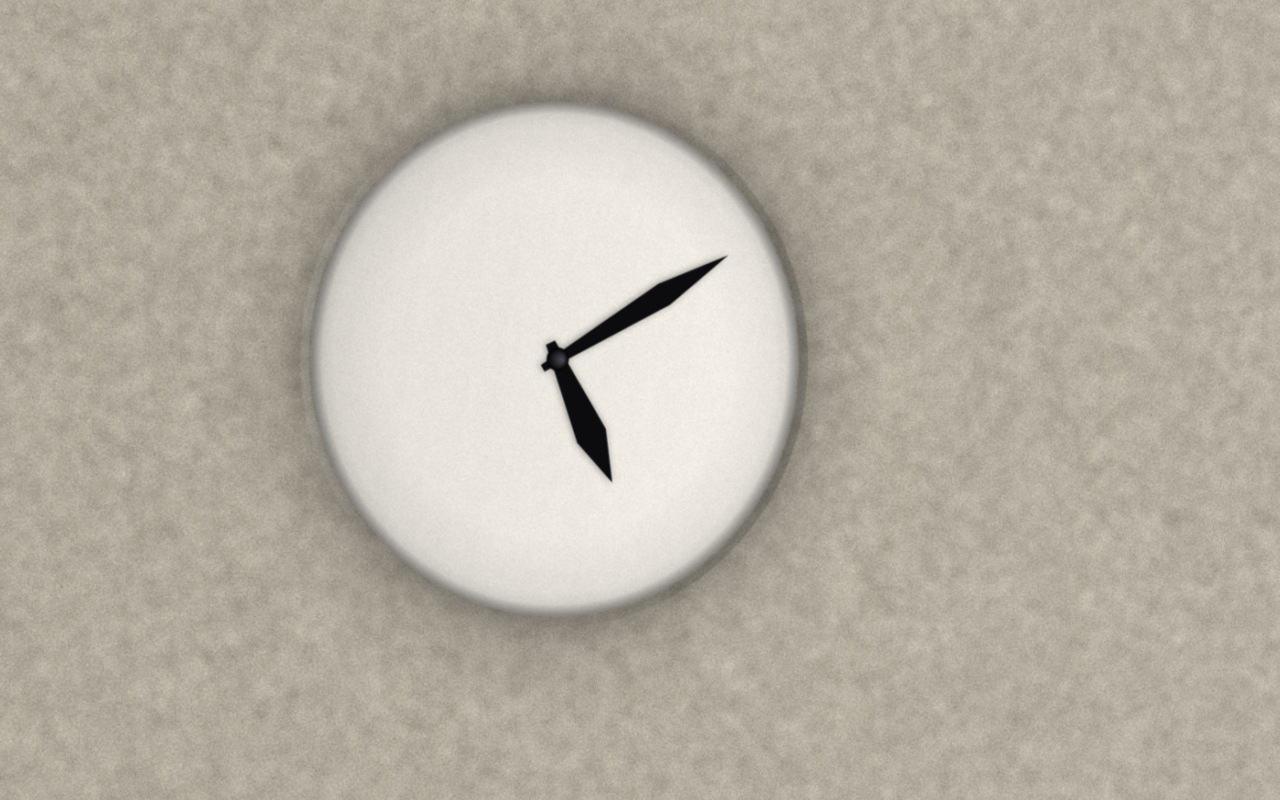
{"hour": 5, "minute": 10}
